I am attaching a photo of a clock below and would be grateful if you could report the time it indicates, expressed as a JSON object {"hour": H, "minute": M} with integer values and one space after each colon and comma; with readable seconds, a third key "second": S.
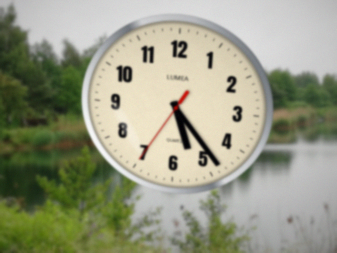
{"hour": 5, "minute": 23, "second": 35}
